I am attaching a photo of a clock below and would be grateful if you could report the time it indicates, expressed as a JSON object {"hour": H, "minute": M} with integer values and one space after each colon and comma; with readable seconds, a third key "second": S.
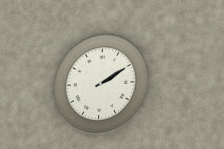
{"hour": 2, "minute": 10}
